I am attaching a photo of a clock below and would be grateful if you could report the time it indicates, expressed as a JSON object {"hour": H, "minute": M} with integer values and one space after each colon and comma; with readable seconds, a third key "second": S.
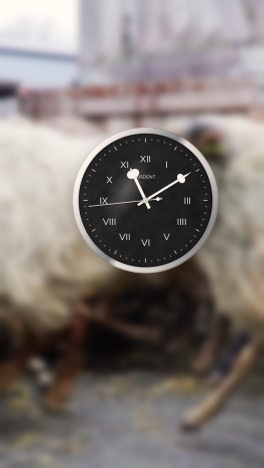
{"hour": 11, "minute": 9, "second": 44}
